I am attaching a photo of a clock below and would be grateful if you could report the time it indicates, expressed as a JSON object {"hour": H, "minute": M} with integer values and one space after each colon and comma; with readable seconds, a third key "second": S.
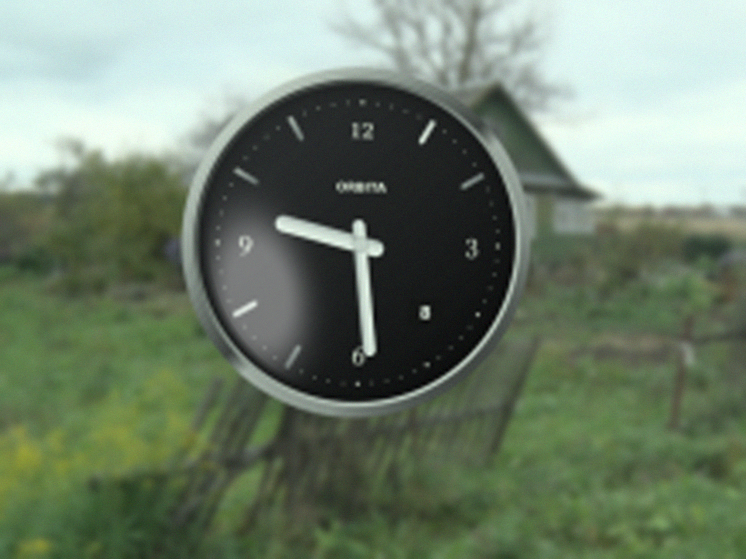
{"hour": 9, "minute": 29}
